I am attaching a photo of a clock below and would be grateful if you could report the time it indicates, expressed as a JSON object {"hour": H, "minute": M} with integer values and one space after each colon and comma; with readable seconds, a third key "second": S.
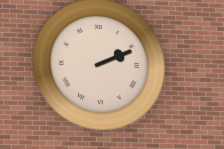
{"hour": 2, "minute": 11}
